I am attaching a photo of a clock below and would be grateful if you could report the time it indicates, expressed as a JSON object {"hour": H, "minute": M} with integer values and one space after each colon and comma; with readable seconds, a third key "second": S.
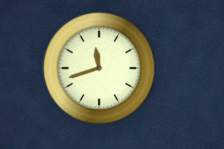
{"hour": 11, "minute": 42}
